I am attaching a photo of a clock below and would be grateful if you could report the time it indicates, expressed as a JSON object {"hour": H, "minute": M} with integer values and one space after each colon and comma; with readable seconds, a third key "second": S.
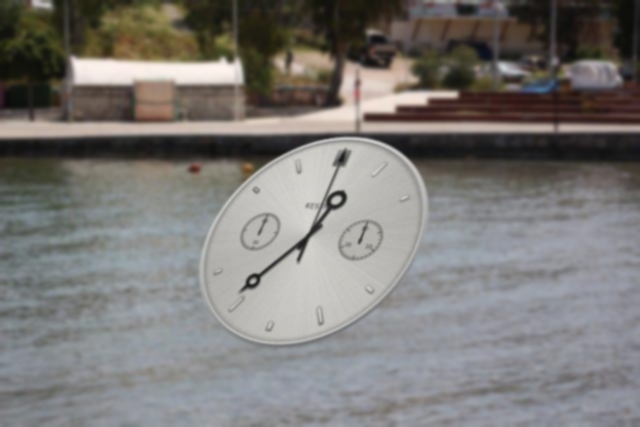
{"hour": 12, "minute": 36}
